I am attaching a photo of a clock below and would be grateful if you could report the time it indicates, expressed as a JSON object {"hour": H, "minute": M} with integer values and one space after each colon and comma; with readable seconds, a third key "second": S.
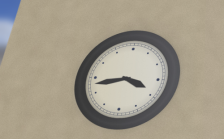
{"hour": 3, "minute": 43}
